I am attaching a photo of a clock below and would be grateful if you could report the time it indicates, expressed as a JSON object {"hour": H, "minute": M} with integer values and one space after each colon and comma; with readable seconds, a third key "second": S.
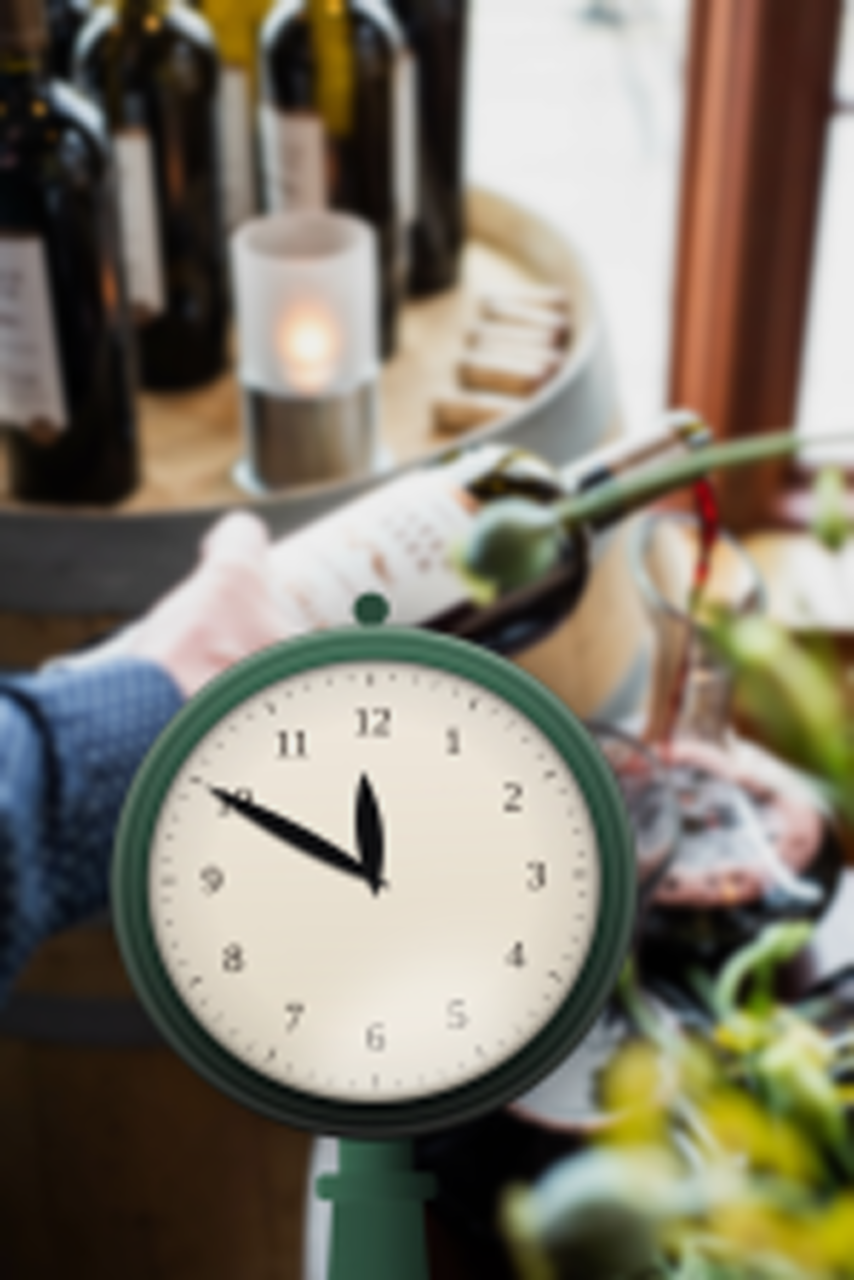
{"hour": 11, "minute": 50}
